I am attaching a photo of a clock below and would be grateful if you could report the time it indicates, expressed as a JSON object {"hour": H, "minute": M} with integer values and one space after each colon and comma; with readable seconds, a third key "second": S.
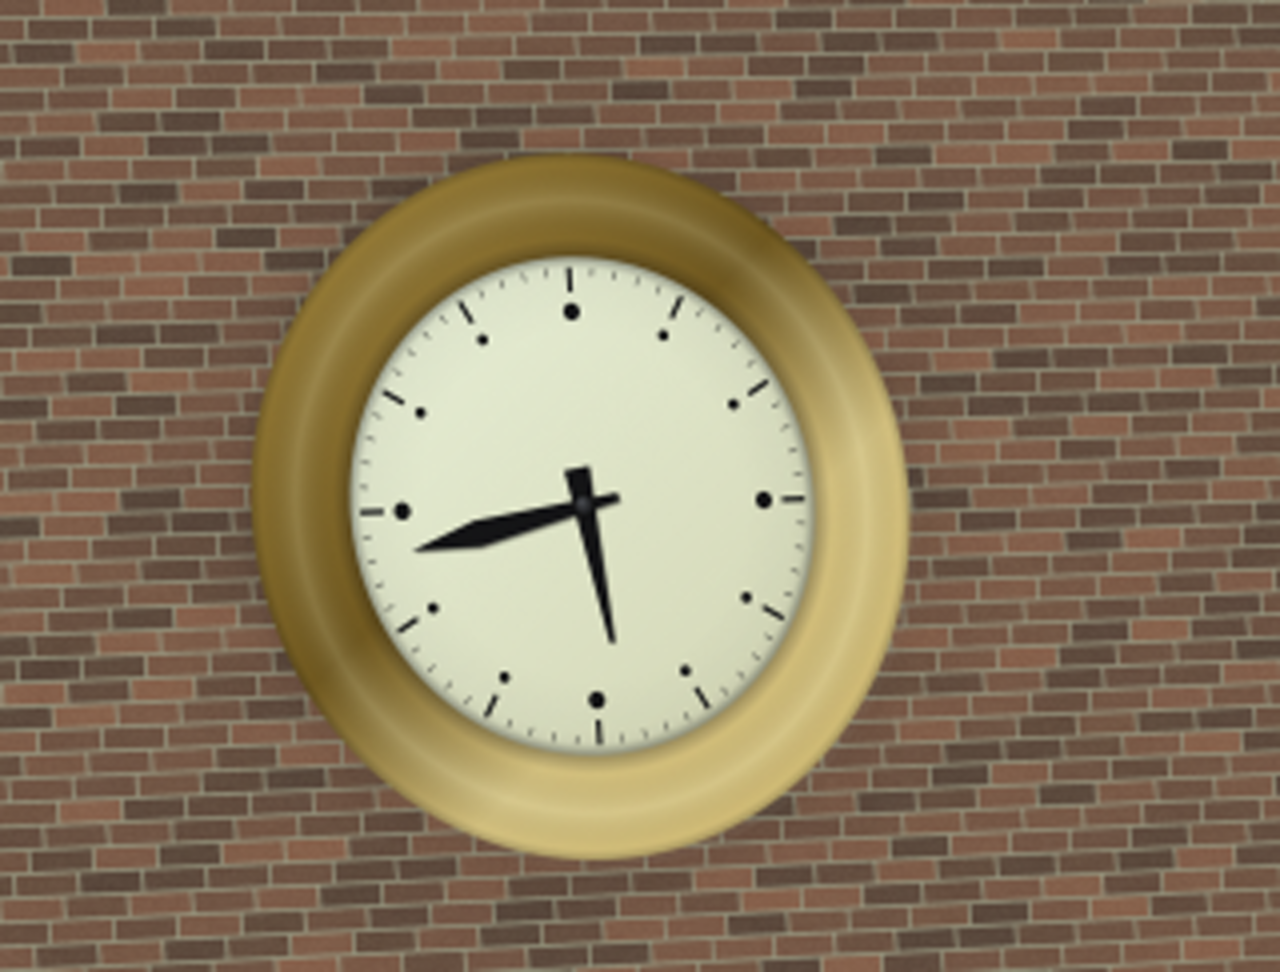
{"hour": 5, "minute": 43}
